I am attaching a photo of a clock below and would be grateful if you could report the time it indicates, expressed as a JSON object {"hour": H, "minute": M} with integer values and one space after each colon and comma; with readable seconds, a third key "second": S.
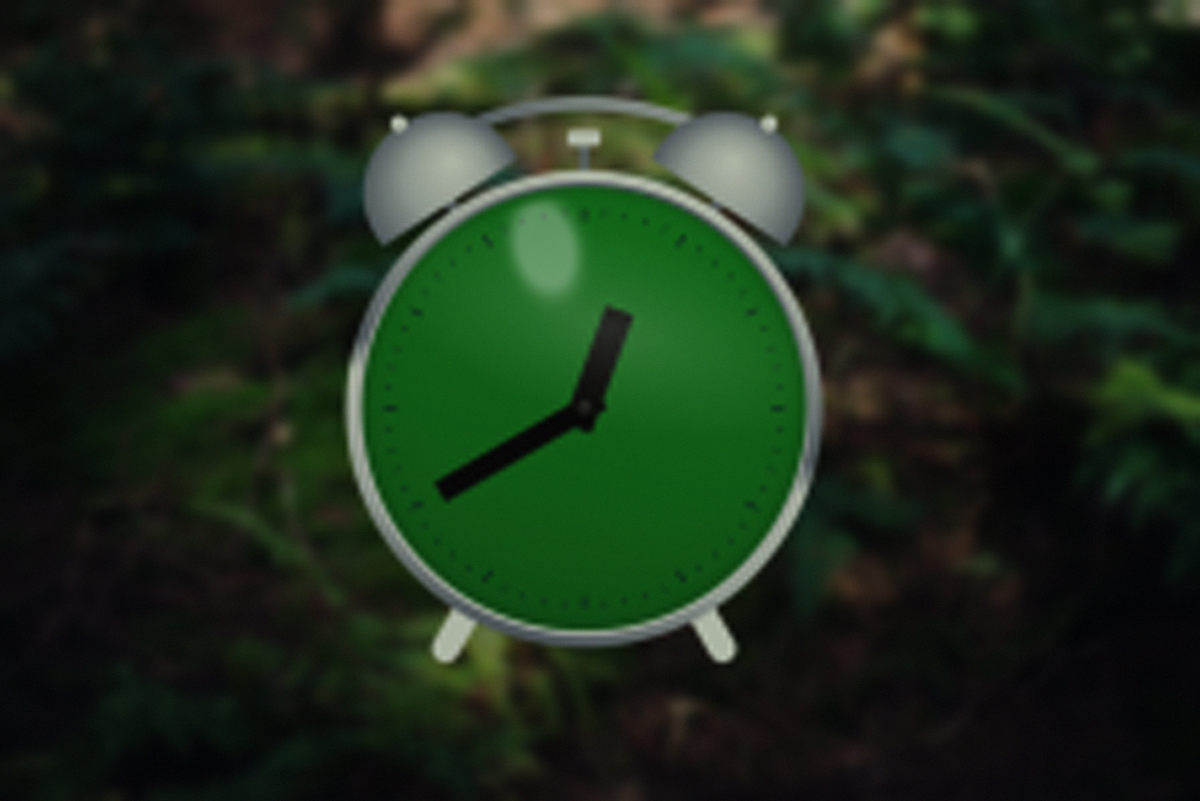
{"hour": 12, "minute": 40}
